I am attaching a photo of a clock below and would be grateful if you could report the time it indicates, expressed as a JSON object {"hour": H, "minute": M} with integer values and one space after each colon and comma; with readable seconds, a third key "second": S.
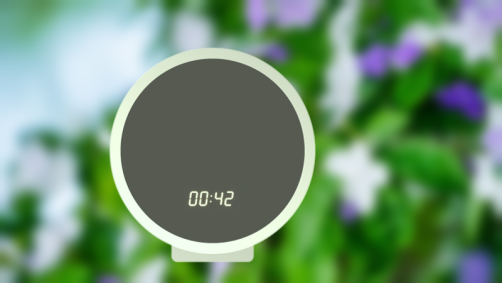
{"hour": 0, "minute": 42}
